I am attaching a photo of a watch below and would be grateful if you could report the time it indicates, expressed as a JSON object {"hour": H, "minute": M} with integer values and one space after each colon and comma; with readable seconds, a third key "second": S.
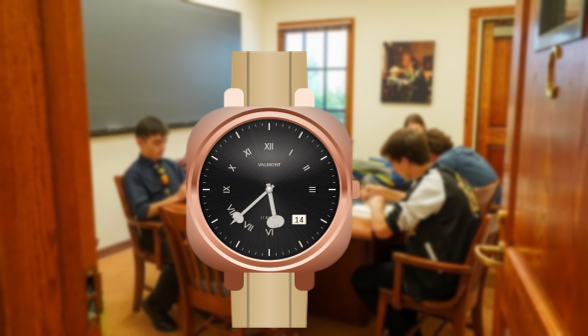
{"hour": 5, "minute": 38}
